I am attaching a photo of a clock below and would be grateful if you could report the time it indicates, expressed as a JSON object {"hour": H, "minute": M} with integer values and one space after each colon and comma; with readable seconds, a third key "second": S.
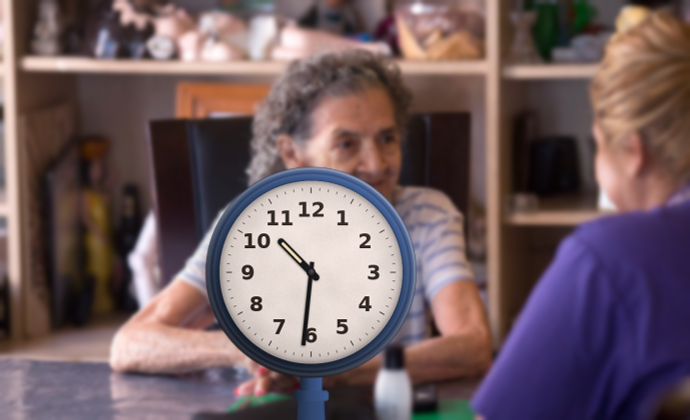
{"hour": 10, "minute": 31}
